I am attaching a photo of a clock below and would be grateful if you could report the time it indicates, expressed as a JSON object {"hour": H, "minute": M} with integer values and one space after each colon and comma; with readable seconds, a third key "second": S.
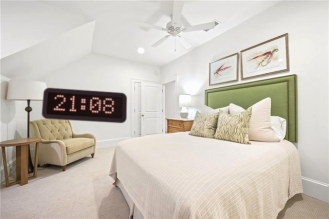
{"hour": 21, "minute": 8}
